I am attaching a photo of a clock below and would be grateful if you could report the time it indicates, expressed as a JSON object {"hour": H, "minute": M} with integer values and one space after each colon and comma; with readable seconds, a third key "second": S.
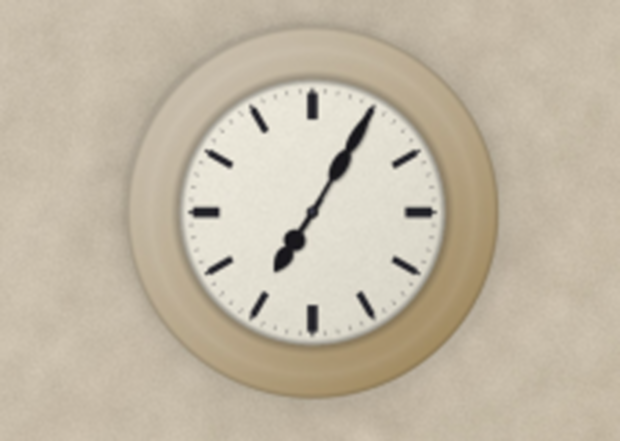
{"hour": 7, "minute": 5}
